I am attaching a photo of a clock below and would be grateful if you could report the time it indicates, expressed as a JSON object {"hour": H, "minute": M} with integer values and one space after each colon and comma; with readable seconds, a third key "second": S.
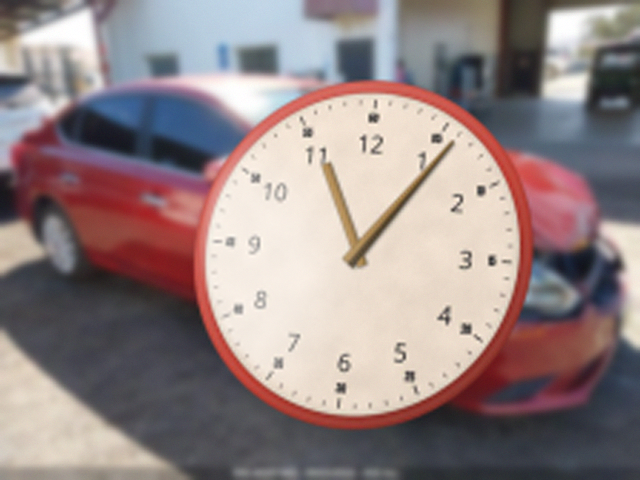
{"hour": 11, "minute": 6}
